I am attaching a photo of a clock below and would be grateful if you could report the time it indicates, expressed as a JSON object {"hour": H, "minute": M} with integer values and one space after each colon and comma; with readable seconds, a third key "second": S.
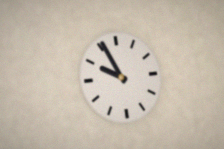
{"hour": 9, "minute": 56}
